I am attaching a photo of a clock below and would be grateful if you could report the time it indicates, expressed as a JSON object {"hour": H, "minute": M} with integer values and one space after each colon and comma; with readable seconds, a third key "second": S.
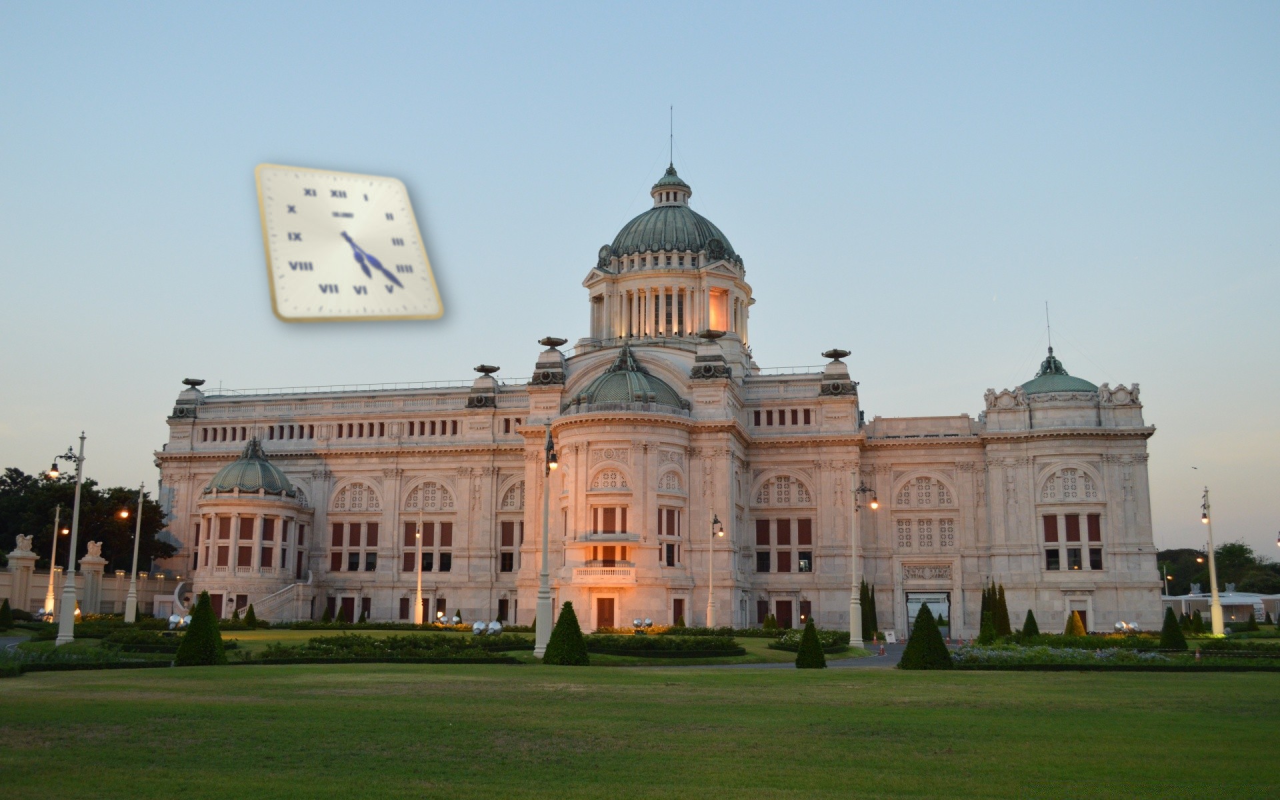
{"hour": 5, "minute": 23}
